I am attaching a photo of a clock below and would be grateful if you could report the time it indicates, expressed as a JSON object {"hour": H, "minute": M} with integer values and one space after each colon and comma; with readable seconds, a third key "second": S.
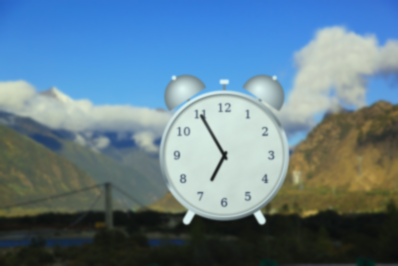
{"hour": 6, "minute": 55}
